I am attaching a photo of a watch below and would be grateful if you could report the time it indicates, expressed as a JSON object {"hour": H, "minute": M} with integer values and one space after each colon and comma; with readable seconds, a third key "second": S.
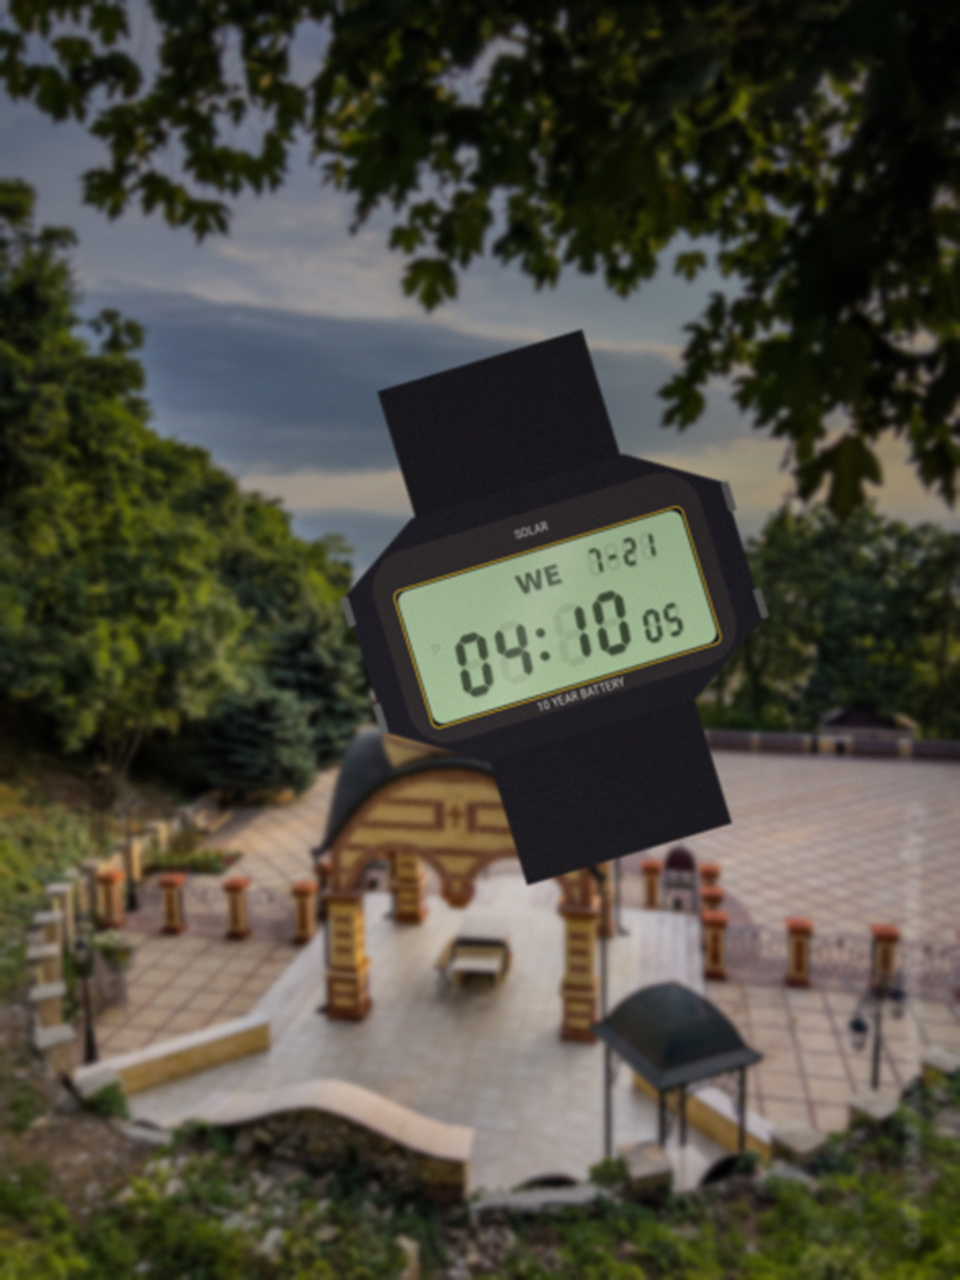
{"hour": 4, "minute": 10, "second": 5}
